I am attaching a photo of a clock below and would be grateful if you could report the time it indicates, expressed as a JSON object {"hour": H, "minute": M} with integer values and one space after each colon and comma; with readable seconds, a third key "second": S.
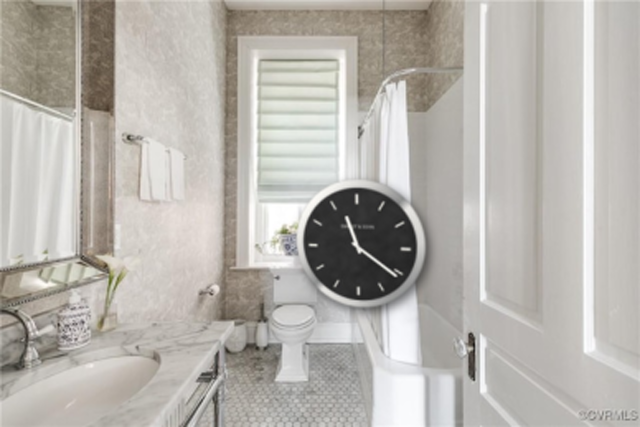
{"hour": 11, "minute": 21}
